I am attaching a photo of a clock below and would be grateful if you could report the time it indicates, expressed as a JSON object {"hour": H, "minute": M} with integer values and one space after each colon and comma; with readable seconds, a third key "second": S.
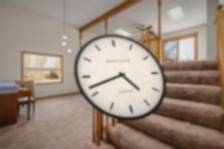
{"hour": 4, "minute": 42}
